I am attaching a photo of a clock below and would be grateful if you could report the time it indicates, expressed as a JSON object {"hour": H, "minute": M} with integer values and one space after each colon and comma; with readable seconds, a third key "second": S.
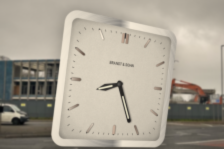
{"hour": 8, "minute": 26}
